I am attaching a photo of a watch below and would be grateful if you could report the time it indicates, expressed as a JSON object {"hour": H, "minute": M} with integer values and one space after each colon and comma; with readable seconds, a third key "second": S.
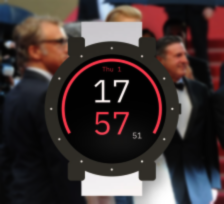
{"hour": 17, "minute": 57}
